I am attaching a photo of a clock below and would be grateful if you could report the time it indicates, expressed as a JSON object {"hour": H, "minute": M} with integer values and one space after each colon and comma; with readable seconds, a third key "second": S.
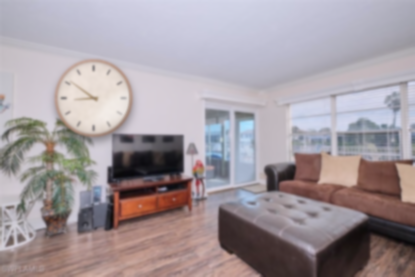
{"hour": 8, "minute": 51}
